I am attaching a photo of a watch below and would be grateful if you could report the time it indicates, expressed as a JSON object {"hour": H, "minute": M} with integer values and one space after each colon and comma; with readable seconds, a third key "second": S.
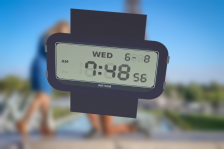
{"hour": 7, "minute": 48, "second": 56}
